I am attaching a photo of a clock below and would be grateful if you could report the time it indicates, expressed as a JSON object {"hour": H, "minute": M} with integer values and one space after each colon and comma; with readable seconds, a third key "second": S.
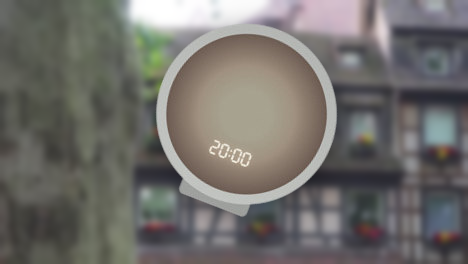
{"hour": 20, "minute": 0}
